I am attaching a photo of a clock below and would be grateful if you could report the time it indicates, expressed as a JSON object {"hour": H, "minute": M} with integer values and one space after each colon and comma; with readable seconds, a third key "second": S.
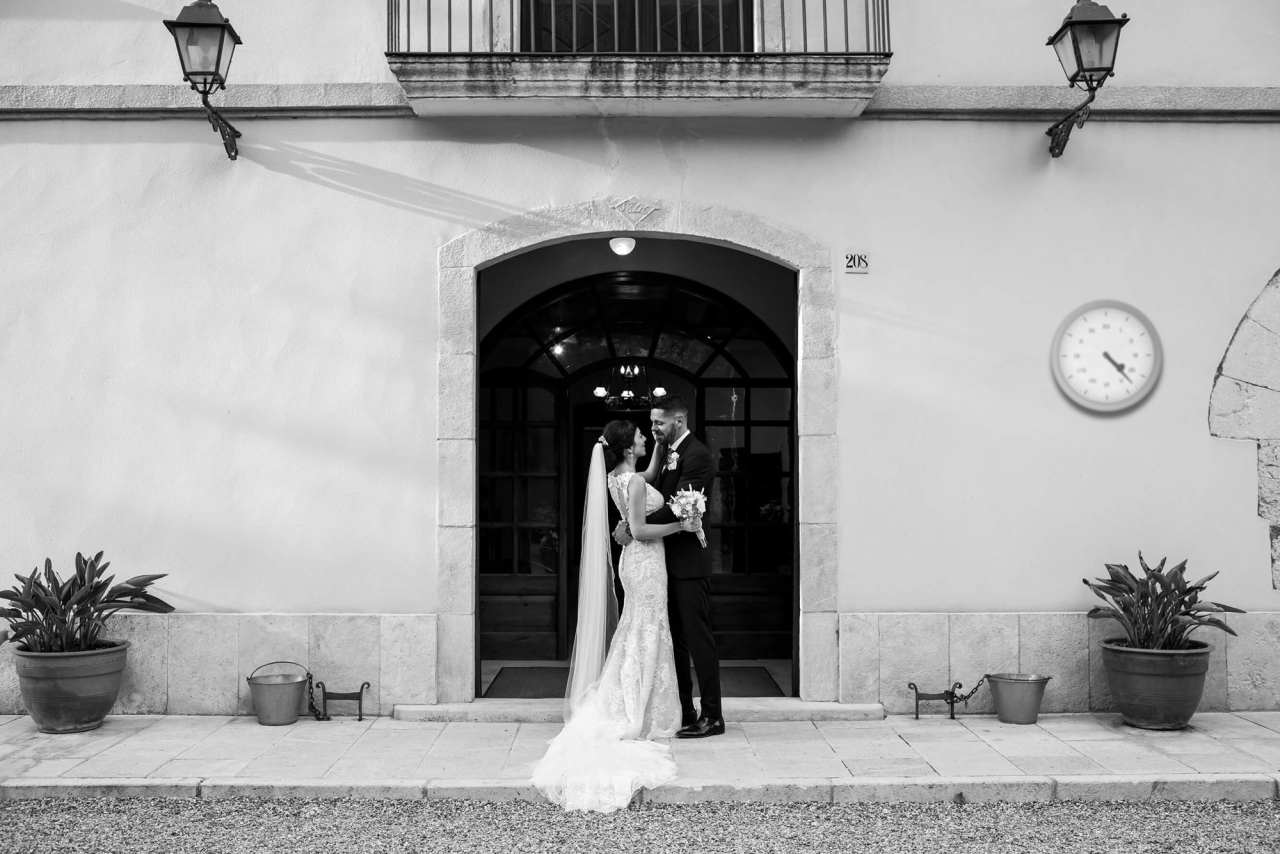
{"hour": 4, "minute": 23}
